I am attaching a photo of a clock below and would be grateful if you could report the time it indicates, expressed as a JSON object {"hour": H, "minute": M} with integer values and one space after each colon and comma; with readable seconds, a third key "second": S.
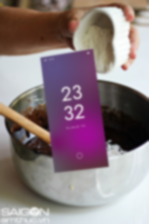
{"hour": 23, "minute": 32}
